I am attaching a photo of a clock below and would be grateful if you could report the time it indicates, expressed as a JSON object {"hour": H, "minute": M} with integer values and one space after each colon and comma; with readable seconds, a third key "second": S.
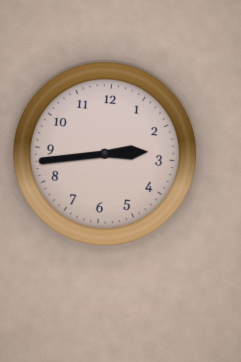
{"hour": 2, "minute": 43}
